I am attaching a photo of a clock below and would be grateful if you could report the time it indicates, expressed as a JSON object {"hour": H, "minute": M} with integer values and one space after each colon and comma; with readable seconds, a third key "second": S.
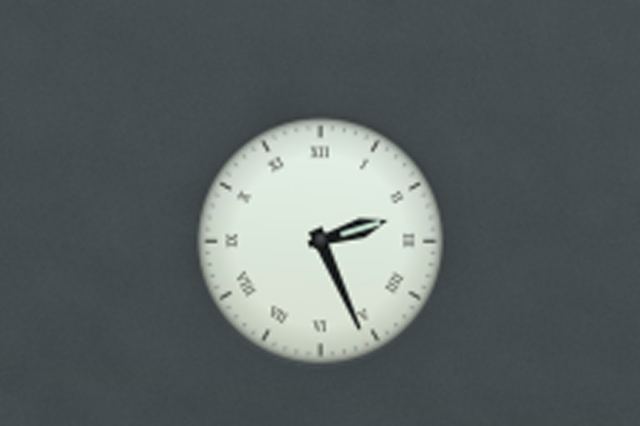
{"hour": 2, "minute": 26}
